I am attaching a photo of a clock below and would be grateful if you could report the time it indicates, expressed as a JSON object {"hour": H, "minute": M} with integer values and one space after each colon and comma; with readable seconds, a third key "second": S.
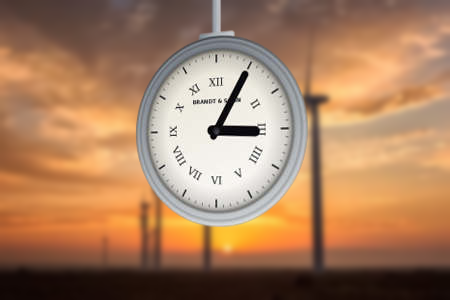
{"hour": 3, "minute": 5}
